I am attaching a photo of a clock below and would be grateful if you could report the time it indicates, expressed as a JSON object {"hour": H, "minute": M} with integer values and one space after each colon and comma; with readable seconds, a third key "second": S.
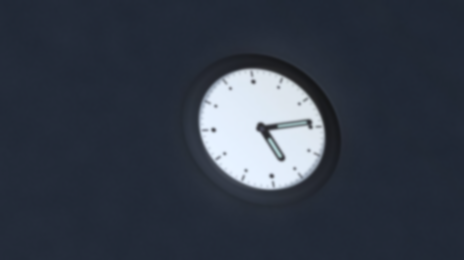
{"hour": 5, "minute": 14}
